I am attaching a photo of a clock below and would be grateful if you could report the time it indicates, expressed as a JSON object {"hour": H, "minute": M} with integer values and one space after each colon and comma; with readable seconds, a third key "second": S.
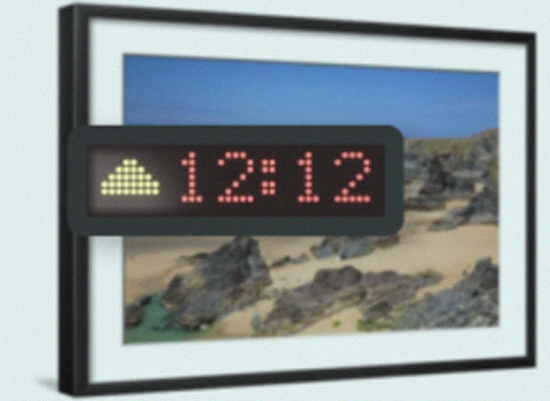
{"hour": 12, "minute": 12}
